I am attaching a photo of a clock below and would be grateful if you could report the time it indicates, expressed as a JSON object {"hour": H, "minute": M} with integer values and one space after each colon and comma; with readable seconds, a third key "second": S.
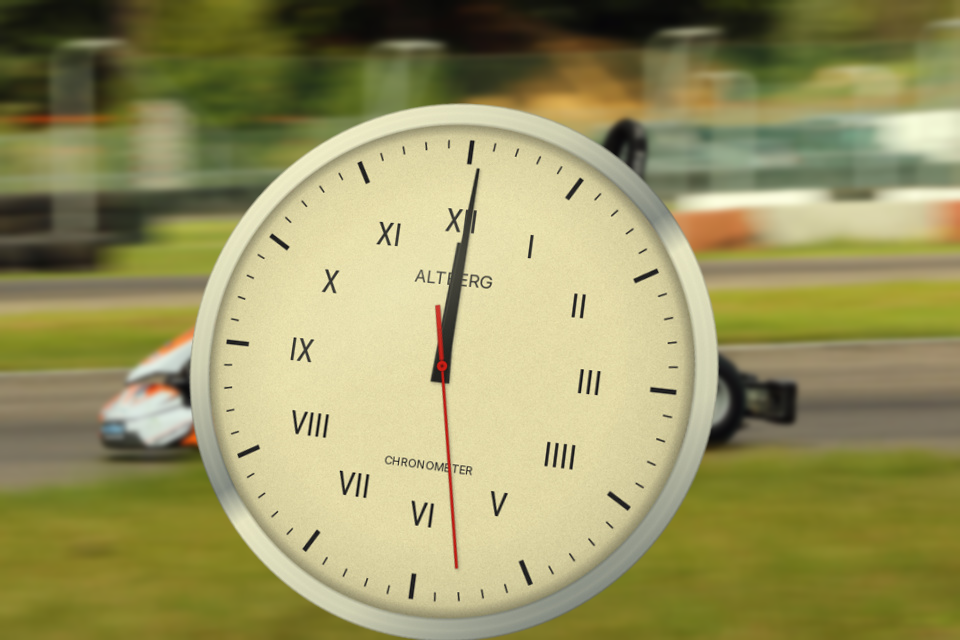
{"hour": 12, "minute": 0, "second": 28}
